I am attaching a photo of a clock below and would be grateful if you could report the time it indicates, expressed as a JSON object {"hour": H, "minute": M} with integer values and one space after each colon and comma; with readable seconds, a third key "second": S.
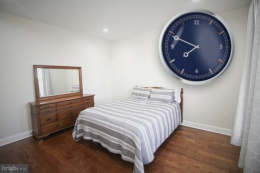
{"hour": 7, "minute": 49}
